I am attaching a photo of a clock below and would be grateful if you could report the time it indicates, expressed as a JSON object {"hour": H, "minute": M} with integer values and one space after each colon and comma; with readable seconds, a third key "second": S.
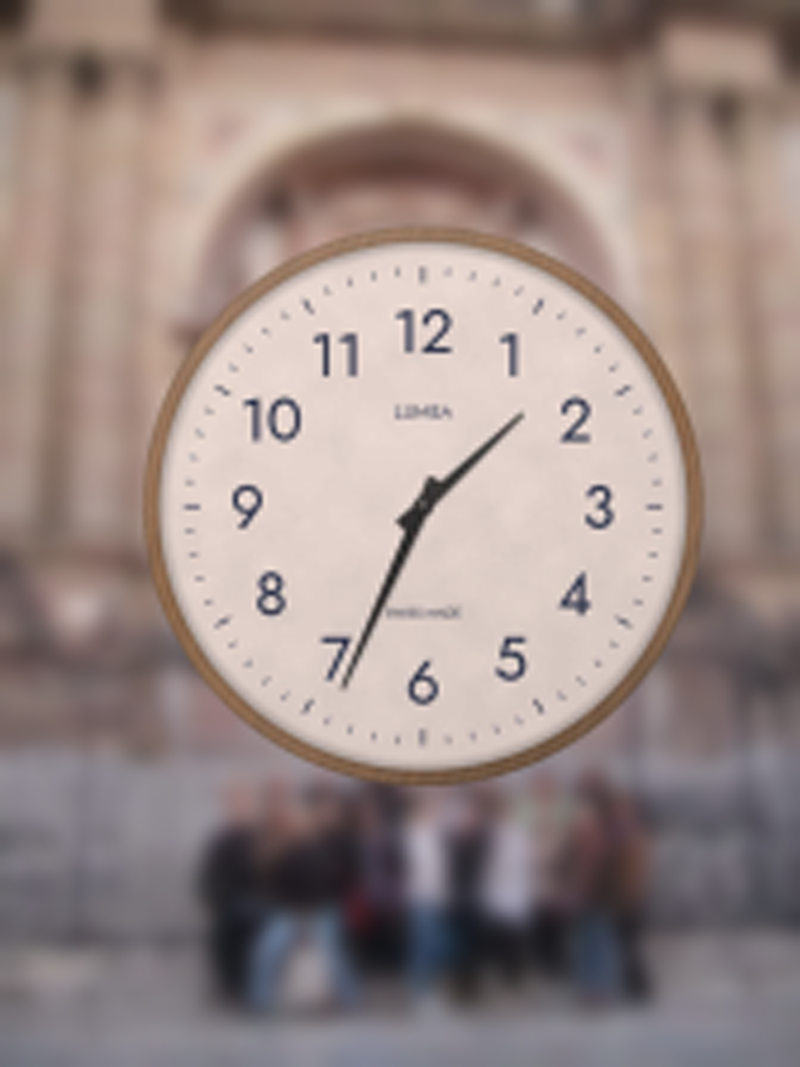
{"hour": 1, "minute": 34}
